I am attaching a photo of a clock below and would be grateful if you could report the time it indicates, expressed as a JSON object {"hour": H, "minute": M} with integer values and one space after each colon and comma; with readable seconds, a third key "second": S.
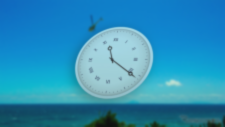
{"hour": 11, "minute": 21}
